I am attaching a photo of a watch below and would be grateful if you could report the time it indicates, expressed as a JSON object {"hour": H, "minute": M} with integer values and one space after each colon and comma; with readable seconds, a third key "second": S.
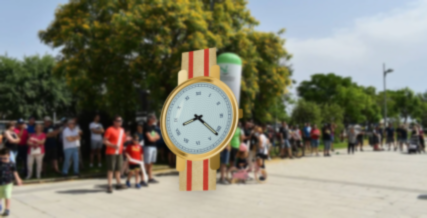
{"hour": 8, "minute": 22}
